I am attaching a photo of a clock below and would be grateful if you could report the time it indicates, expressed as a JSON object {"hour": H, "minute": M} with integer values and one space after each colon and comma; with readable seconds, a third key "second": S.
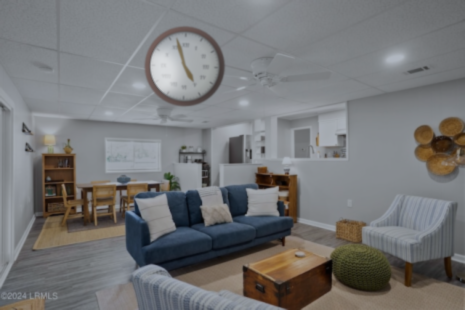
{"hour": 4, "minute": 57}
